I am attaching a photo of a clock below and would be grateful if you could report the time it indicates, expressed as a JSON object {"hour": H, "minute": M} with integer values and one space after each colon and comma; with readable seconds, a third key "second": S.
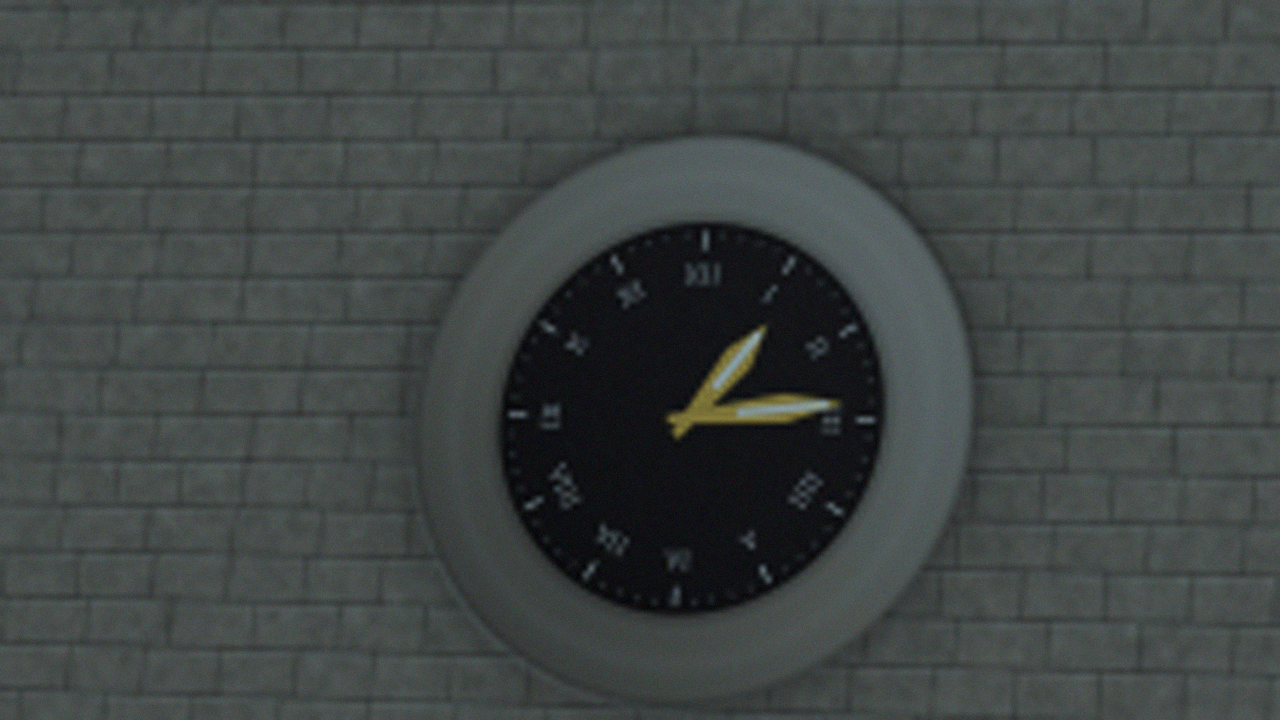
{"hour": 1, "minute": 14}
